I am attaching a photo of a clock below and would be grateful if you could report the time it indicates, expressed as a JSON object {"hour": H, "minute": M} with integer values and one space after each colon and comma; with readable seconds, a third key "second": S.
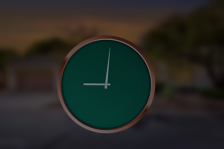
{"hour": 9, "minute": 1}
